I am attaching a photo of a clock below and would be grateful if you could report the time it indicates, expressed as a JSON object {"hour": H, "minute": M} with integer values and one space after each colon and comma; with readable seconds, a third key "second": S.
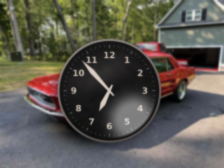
{"hour": 6, "minute": 53}
